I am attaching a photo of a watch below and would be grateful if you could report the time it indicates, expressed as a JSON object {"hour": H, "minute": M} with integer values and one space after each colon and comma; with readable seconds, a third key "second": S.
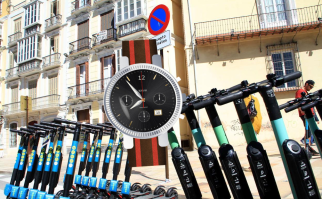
{"hour": 7, "minute": 54}
